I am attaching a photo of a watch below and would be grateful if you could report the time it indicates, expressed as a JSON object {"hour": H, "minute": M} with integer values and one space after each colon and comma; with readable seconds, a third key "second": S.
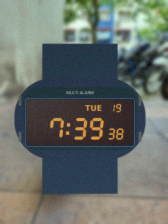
{"hour": 7, "minute": 39, "second": 38}
